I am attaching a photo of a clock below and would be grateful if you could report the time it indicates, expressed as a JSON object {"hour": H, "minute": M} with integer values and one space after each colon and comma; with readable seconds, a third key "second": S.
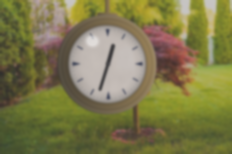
{"hour": 12, "minute": 33}
